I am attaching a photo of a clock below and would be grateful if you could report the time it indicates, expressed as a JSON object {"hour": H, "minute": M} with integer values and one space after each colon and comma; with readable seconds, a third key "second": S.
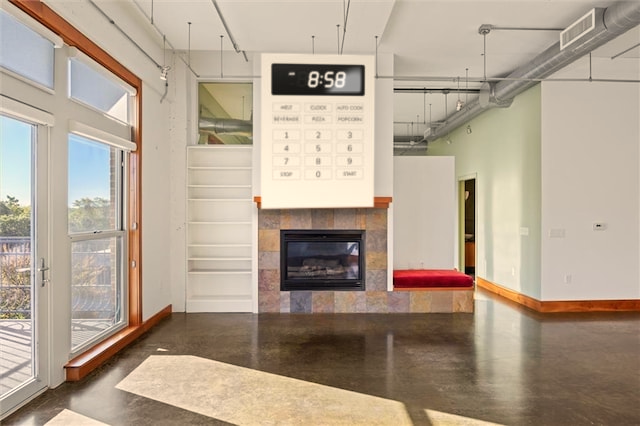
{"hour": 8, "minute": 58}
